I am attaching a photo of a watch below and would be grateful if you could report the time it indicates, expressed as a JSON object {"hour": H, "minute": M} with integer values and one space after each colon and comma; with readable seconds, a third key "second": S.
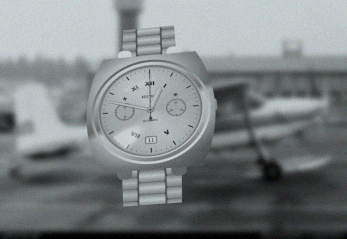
{"hour": 12, "minute": 48}
